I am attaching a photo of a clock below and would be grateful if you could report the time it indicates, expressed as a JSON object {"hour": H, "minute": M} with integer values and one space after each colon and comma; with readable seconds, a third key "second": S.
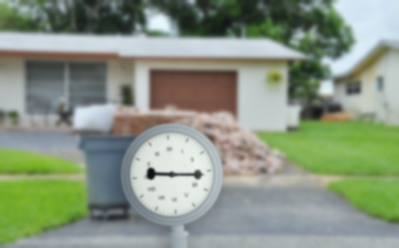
{"hour": 9, "minute": 16}
